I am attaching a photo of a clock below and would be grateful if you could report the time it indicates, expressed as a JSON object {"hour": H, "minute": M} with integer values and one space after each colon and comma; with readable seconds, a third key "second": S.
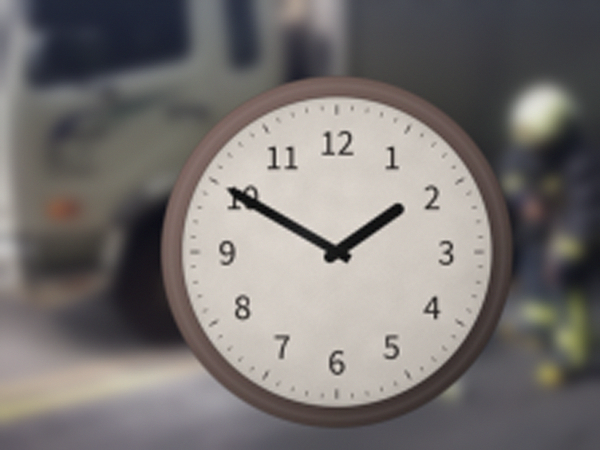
{"hour": 1, "minute": 50}
